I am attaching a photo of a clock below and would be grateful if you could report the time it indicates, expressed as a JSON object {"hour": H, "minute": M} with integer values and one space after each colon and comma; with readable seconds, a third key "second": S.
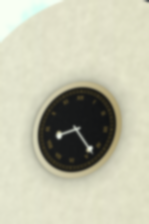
{"hour": 8, "minute": 23}
